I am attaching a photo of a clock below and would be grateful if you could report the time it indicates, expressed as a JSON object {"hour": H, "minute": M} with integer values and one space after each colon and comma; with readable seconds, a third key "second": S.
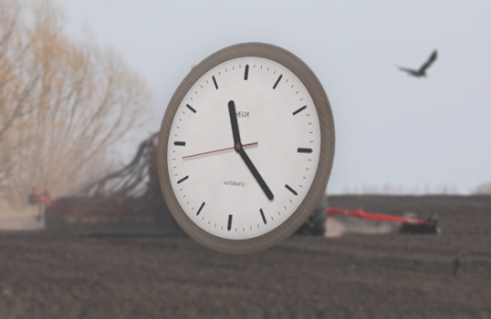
{"hour": 11, "minute": 22, "second": 43}
